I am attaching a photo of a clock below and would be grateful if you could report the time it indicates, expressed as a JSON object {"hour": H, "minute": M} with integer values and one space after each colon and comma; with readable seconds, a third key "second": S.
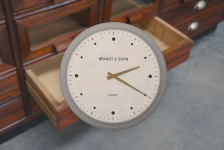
{"hour": 2, "minute": 20}
